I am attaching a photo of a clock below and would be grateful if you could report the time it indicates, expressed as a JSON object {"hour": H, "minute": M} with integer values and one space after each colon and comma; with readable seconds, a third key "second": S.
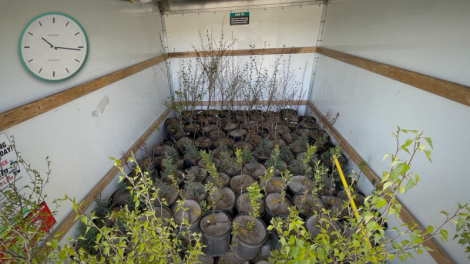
{"hour": 10, "minute": 16}
